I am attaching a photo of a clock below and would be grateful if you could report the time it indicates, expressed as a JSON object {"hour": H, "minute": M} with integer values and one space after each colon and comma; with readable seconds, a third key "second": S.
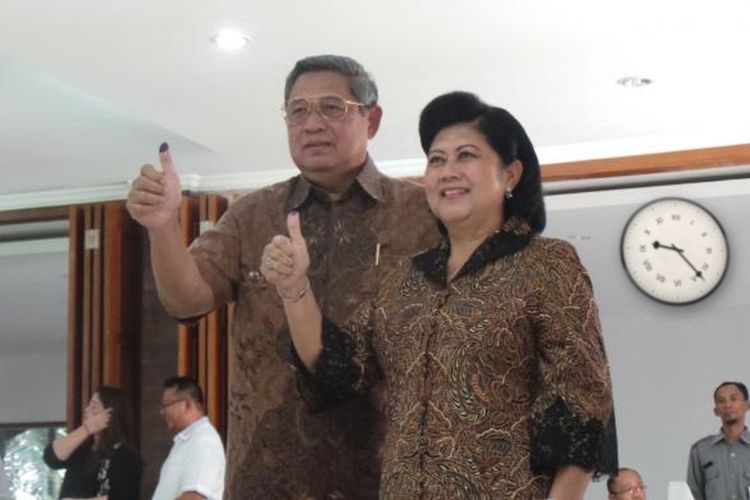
{"hour": 9, "minute": 23}
